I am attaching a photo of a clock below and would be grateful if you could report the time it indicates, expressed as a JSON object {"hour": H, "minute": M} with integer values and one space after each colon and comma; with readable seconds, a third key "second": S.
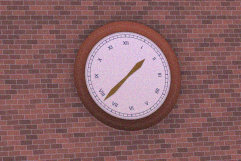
{"hour": 1, "minute": 38}
